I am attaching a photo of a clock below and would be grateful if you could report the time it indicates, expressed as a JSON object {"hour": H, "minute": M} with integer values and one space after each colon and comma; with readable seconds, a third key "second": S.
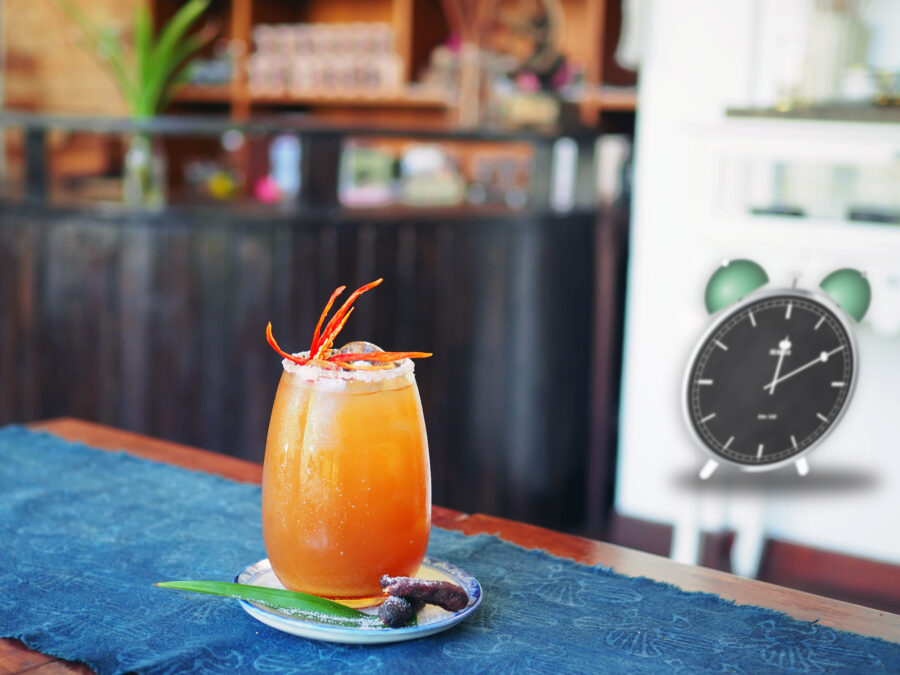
{"hour": 12, "minute": 10}
